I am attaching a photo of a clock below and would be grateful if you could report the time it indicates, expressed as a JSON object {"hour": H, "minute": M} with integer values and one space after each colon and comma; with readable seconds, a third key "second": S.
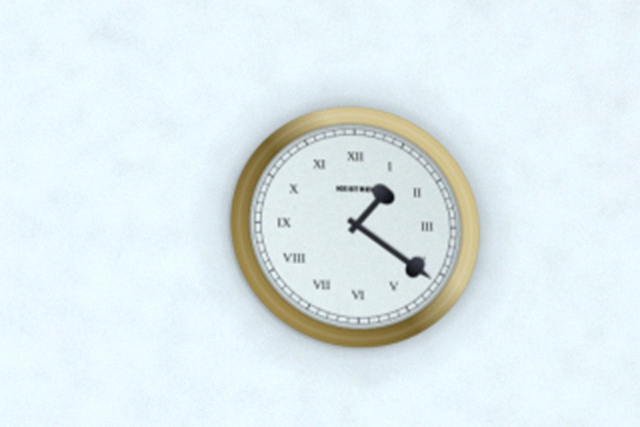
{"hour": 1, "minute": 21}
